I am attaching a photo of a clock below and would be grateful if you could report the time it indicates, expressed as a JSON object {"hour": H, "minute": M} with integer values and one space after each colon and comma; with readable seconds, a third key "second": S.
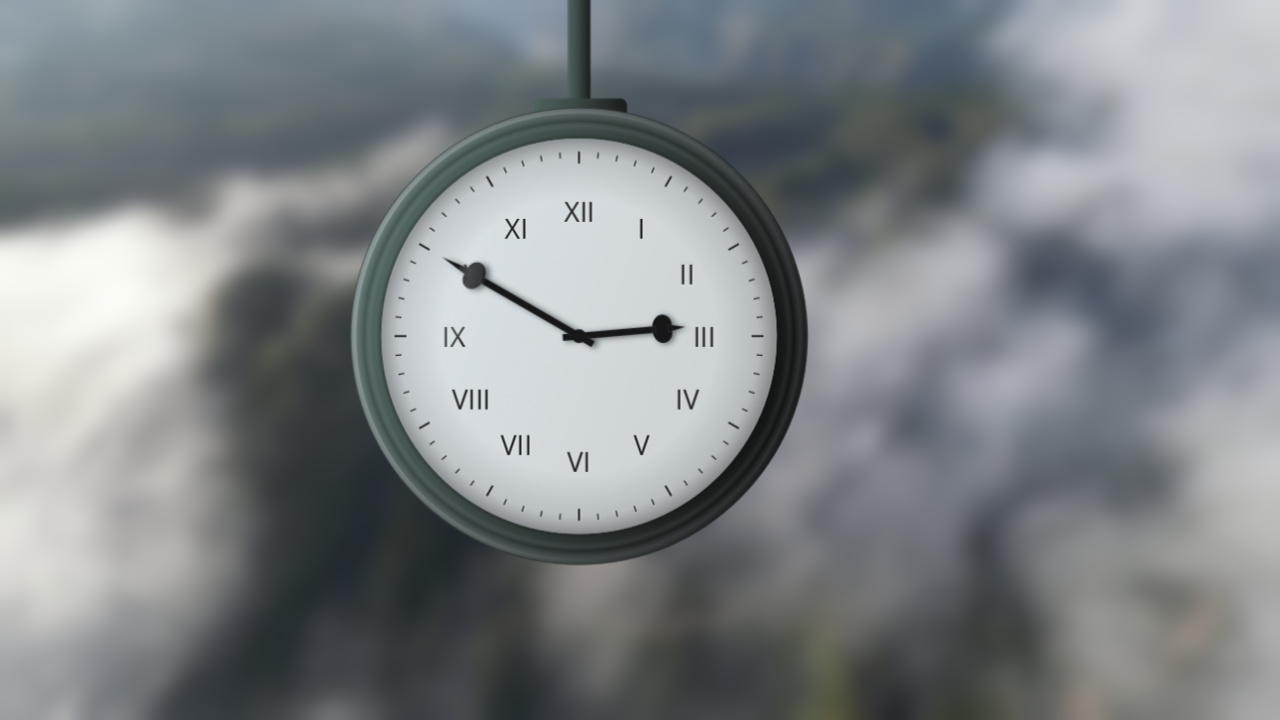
{"hour": 2, "minute": 50}
